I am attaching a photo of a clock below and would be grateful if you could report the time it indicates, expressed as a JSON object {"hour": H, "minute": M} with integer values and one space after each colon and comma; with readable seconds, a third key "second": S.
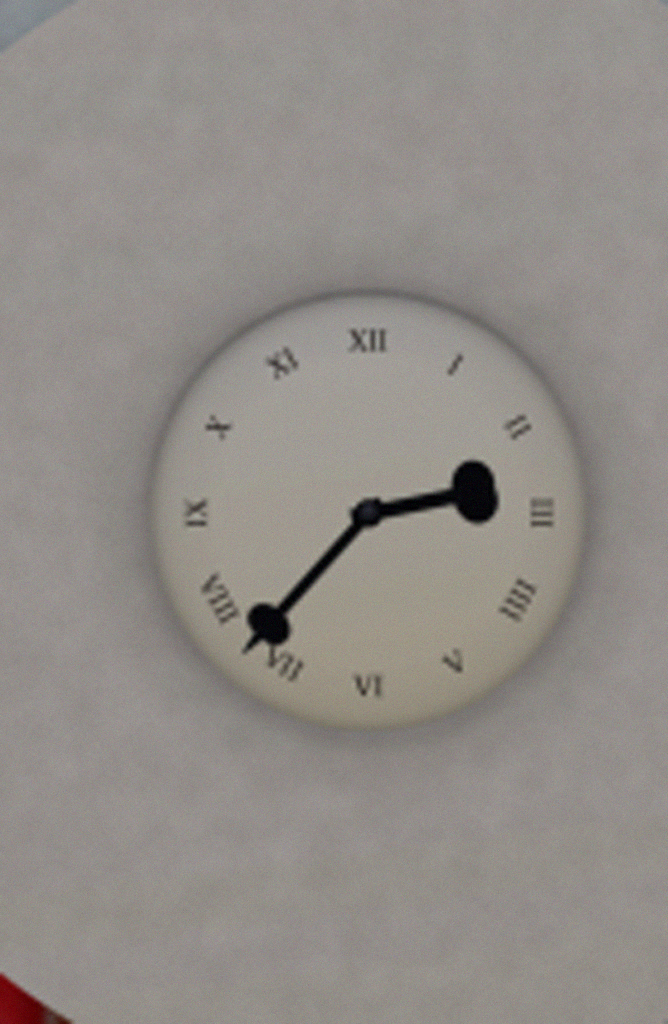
{"hour": 2, "minute": 37}
